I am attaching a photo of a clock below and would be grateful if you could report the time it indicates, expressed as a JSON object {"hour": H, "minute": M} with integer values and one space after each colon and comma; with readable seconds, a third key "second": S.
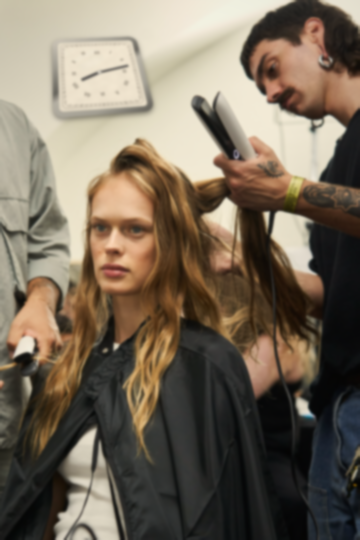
{"hour": 8, "minute": 13}
